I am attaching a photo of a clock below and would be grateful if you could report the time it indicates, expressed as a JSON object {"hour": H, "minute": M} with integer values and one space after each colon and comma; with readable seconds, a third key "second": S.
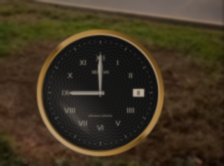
{"hour": 9, "minute": 0}
